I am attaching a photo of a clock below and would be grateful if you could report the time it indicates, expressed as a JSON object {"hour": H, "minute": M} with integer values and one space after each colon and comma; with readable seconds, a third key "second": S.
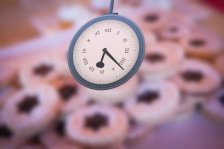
{"hour": 6, "minute": 22}
